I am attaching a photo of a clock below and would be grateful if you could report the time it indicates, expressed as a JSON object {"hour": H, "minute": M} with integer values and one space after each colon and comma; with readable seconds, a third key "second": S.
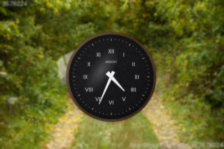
{"hour": 4, "minute": 34}
